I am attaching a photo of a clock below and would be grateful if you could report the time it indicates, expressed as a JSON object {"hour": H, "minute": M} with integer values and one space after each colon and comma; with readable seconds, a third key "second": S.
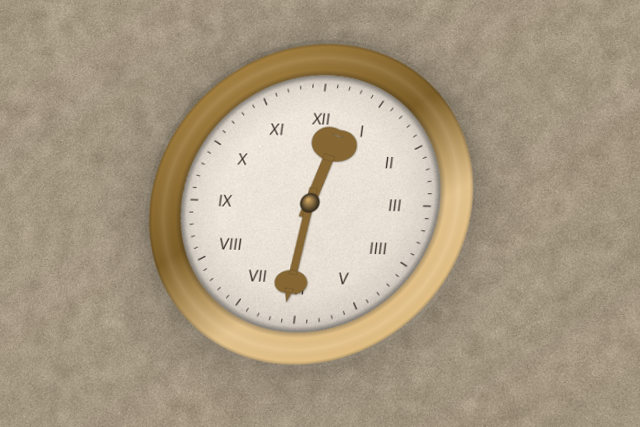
{"hour": 12, "minute": 31}
